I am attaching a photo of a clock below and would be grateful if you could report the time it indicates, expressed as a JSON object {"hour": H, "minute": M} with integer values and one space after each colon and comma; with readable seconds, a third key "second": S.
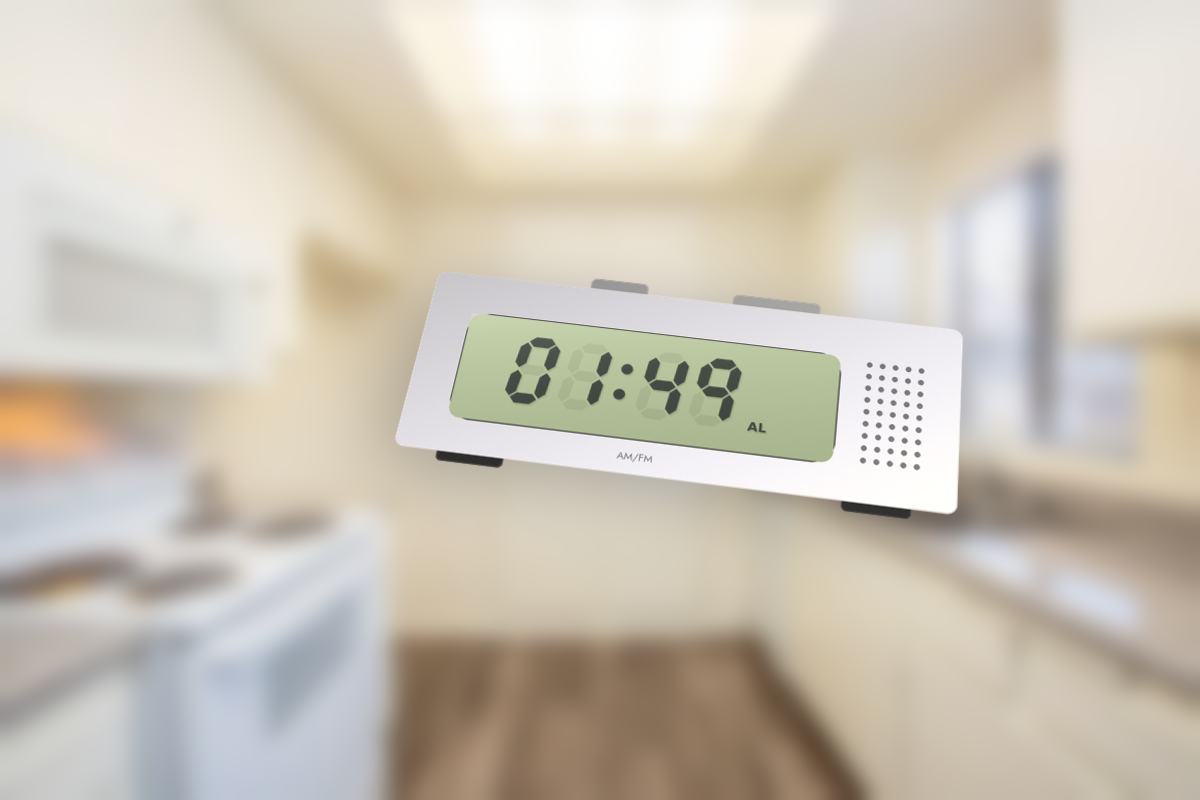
{"hour": 1, "minute": 49}
